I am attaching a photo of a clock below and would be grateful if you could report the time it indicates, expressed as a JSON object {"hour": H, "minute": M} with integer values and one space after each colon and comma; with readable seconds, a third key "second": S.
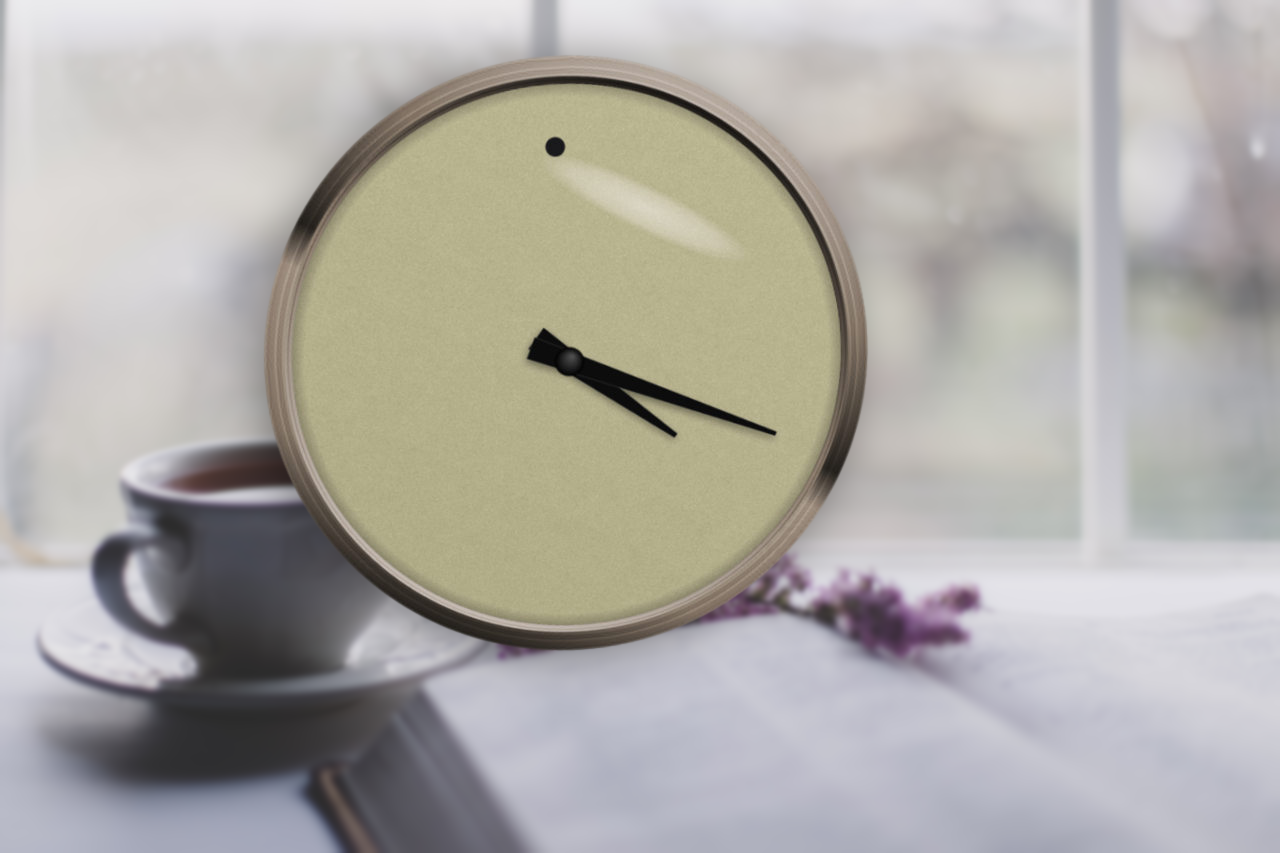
{"hour": 4, "minute": 19}
